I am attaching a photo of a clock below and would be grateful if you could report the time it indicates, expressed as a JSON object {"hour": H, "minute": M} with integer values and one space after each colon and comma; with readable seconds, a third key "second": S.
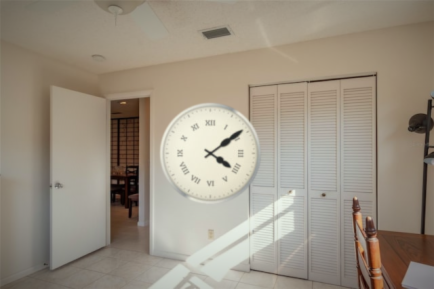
{"hour": 4, "minute": 9}
